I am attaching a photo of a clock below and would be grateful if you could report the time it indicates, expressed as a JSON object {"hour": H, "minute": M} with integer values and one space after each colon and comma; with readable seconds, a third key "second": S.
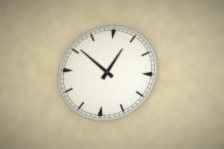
{"hour": 12, "minute": 51}
